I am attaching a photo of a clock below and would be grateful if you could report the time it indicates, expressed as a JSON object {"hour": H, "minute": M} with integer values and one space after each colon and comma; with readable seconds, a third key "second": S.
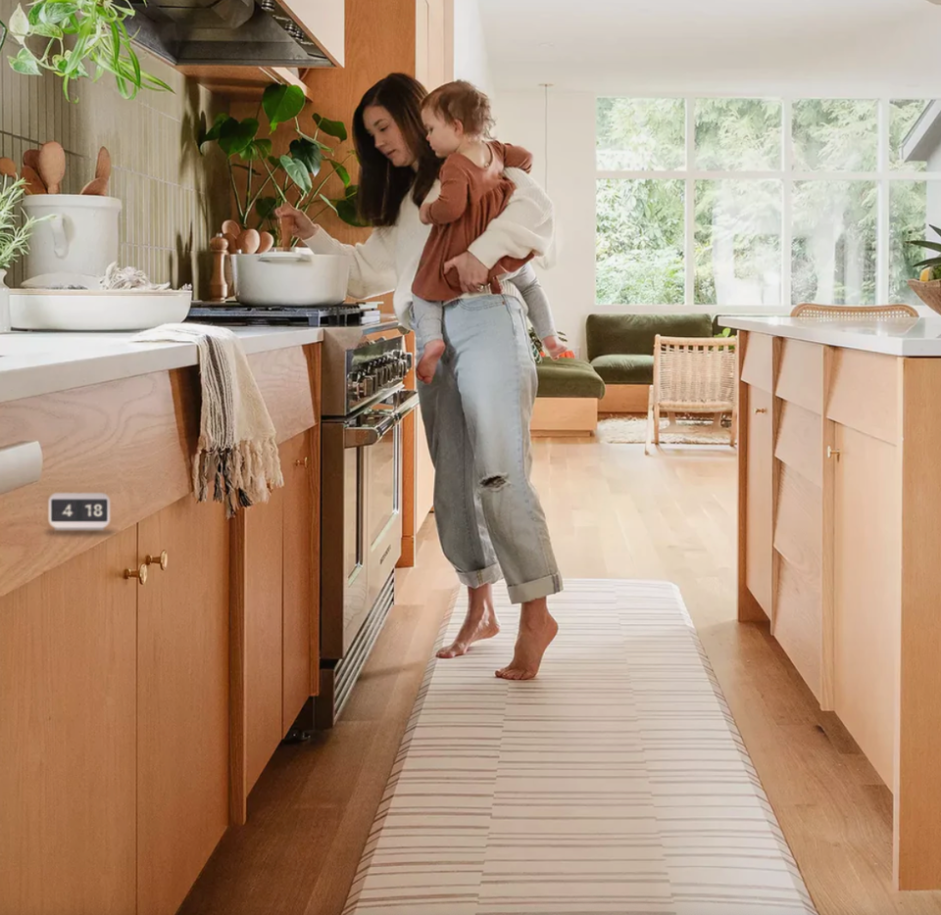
{"hour": 4, "minute": 18}
